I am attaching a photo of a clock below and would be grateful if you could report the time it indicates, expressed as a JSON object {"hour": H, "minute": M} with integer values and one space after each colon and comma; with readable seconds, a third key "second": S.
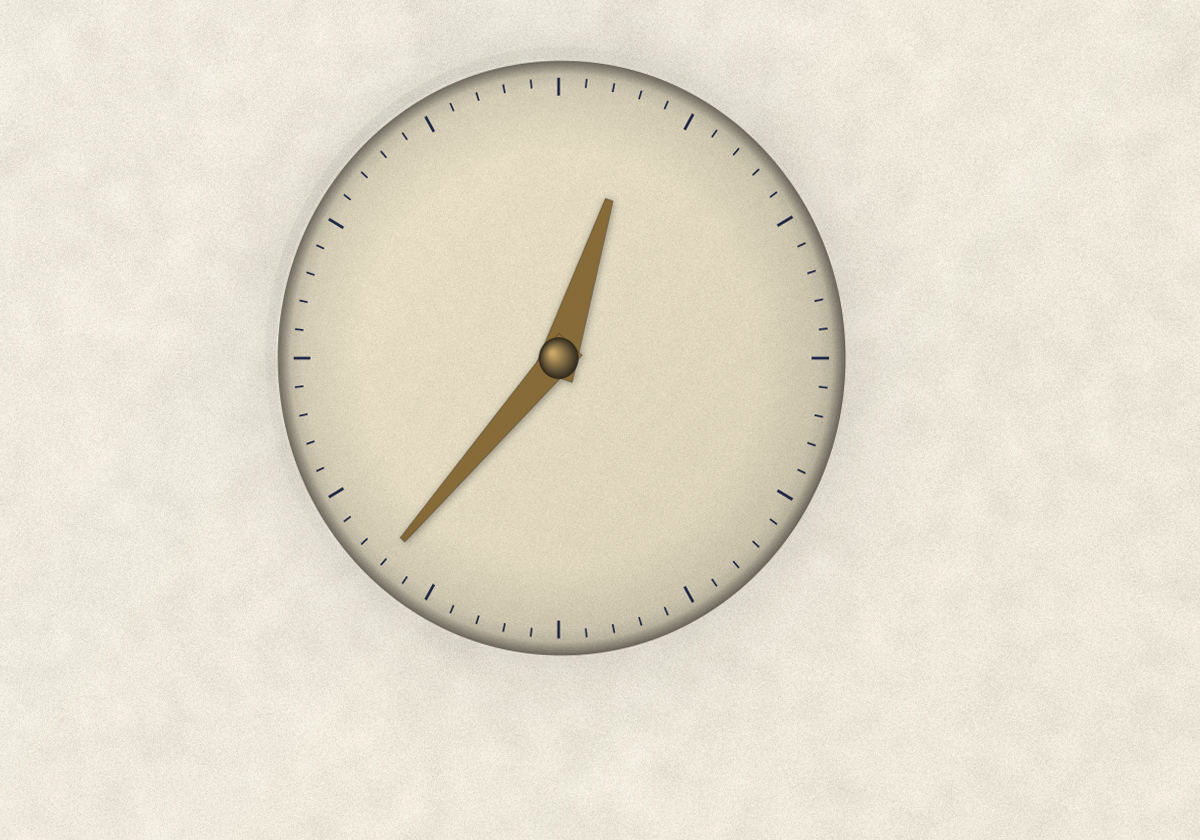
{"hour": 12, "minute": 37}
